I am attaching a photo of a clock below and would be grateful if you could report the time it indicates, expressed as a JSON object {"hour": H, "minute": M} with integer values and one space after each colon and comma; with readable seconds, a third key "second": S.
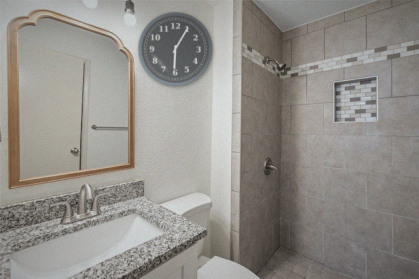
{"hour": 6, "minute": 5}
